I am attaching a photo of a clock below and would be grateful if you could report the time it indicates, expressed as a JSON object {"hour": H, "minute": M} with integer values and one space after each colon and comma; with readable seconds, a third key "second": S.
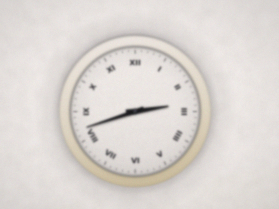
{"hour": 2, "minute": 42}
